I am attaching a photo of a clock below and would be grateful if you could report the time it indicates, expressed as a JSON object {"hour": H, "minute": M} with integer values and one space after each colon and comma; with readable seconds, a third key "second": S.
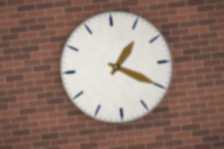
{"hour": 1, "minute": 20}
